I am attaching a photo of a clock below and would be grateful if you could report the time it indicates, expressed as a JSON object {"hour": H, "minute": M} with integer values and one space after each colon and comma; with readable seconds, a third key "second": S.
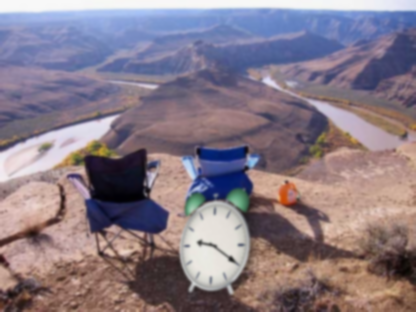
{"hour": 9, "minute": 20}
